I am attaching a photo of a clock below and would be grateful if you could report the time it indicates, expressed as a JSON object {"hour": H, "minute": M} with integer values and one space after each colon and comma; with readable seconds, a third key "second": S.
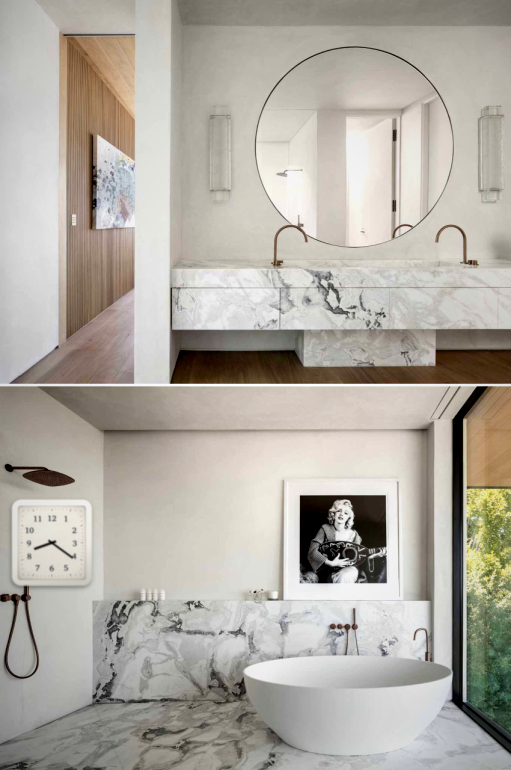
{"hour": 8, "minute": 21}
